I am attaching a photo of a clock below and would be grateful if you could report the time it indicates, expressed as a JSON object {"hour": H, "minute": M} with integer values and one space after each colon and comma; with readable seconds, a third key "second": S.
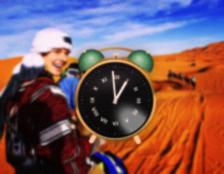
{"hour": 12, "minute": 59}
